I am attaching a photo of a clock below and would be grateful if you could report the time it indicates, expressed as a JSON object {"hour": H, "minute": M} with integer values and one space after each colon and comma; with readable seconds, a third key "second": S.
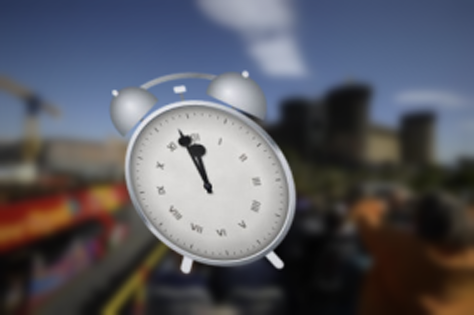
{"hour": 11, "minute": 58}
